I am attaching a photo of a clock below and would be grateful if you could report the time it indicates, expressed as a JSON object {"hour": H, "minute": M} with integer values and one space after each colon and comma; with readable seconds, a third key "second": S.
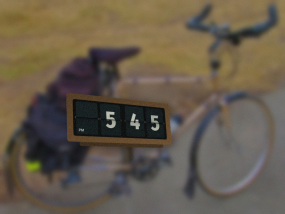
{"hour": 5, "minute": 45}
